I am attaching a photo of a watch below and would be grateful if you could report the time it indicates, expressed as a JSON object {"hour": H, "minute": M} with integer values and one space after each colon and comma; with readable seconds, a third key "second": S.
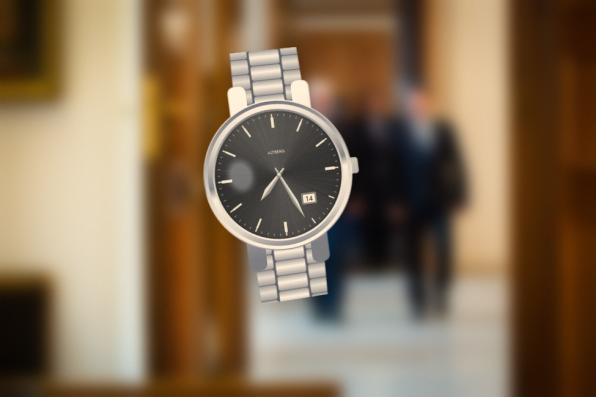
{"hour": 7, "minute": 26}
